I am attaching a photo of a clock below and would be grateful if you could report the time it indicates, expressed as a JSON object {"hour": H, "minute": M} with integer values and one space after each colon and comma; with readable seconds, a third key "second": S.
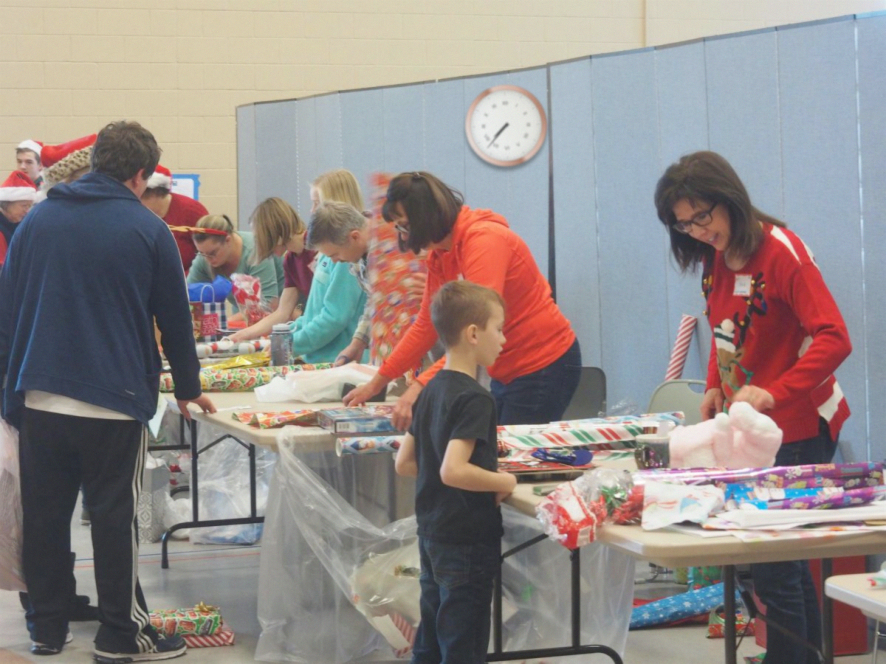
{"hour": 7, "minute": 37}
